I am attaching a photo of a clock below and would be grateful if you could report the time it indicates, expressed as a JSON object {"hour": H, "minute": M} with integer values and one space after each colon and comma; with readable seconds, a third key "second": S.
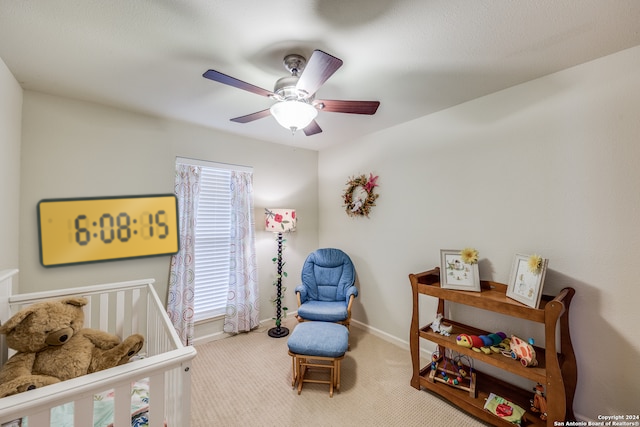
{"hour": 6, "minute": 8, "second": 15}
